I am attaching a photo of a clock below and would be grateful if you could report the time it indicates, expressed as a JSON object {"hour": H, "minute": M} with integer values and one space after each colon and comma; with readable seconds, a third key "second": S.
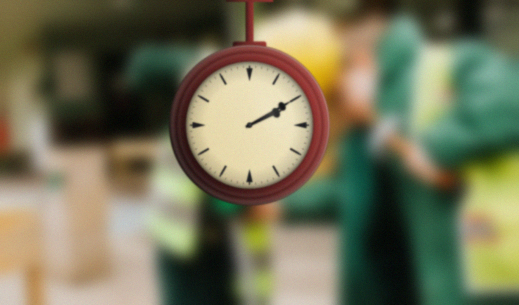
{"hour": 2, "minute": 10}
